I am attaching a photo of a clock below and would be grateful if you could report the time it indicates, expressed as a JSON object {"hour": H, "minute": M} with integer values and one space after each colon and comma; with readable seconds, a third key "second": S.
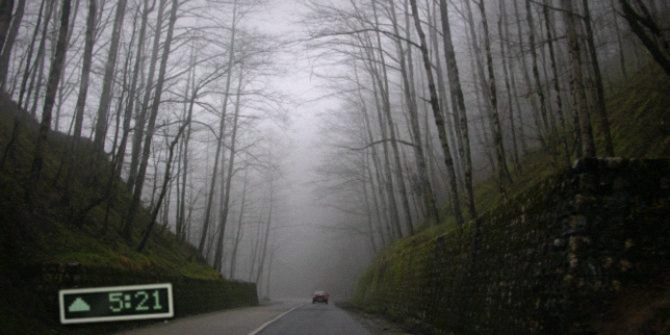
{"hour": 5, "minute": 21}
